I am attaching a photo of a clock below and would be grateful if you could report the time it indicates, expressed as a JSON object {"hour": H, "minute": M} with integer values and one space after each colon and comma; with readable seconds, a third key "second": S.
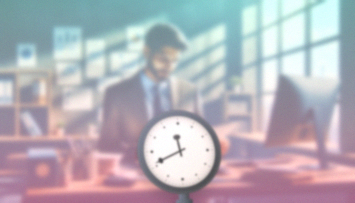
{"hour": 11, "minute": 41}
